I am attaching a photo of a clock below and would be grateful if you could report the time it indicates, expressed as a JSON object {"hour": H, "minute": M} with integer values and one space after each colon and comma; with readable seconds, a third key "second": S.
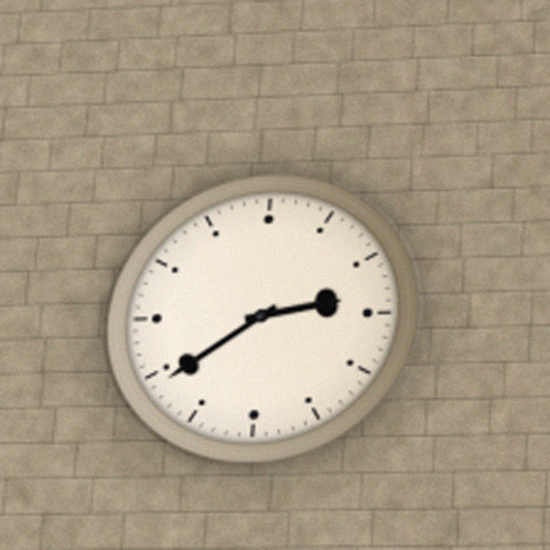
{"hour": 2, "minute": 39}
